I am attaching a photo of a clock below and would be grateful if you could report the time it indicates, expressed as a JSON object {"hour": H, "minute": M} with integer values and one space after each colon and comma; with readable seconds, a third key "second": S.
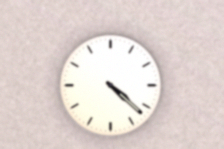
{"hour": 4, "minute": 22}
